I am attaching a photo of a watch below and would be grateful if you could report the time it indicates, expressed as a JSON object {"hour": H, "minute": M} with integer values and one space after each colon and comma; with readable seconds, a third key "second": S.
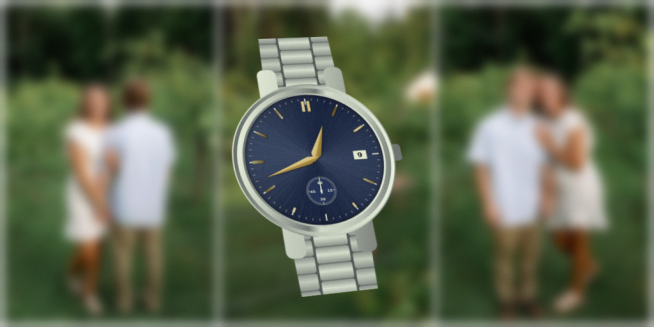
{"hour": 12, "minute": 42}
